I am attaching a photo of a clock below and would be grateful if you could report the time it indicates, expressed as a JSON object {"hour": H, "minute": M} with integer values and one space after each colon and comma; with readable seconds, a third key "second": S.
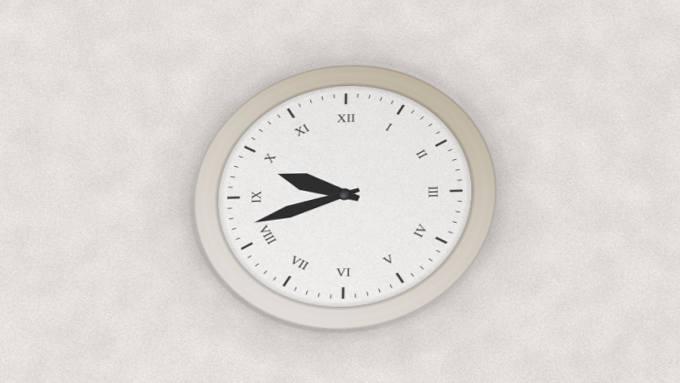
{"hour": 9, "minute": 42}
